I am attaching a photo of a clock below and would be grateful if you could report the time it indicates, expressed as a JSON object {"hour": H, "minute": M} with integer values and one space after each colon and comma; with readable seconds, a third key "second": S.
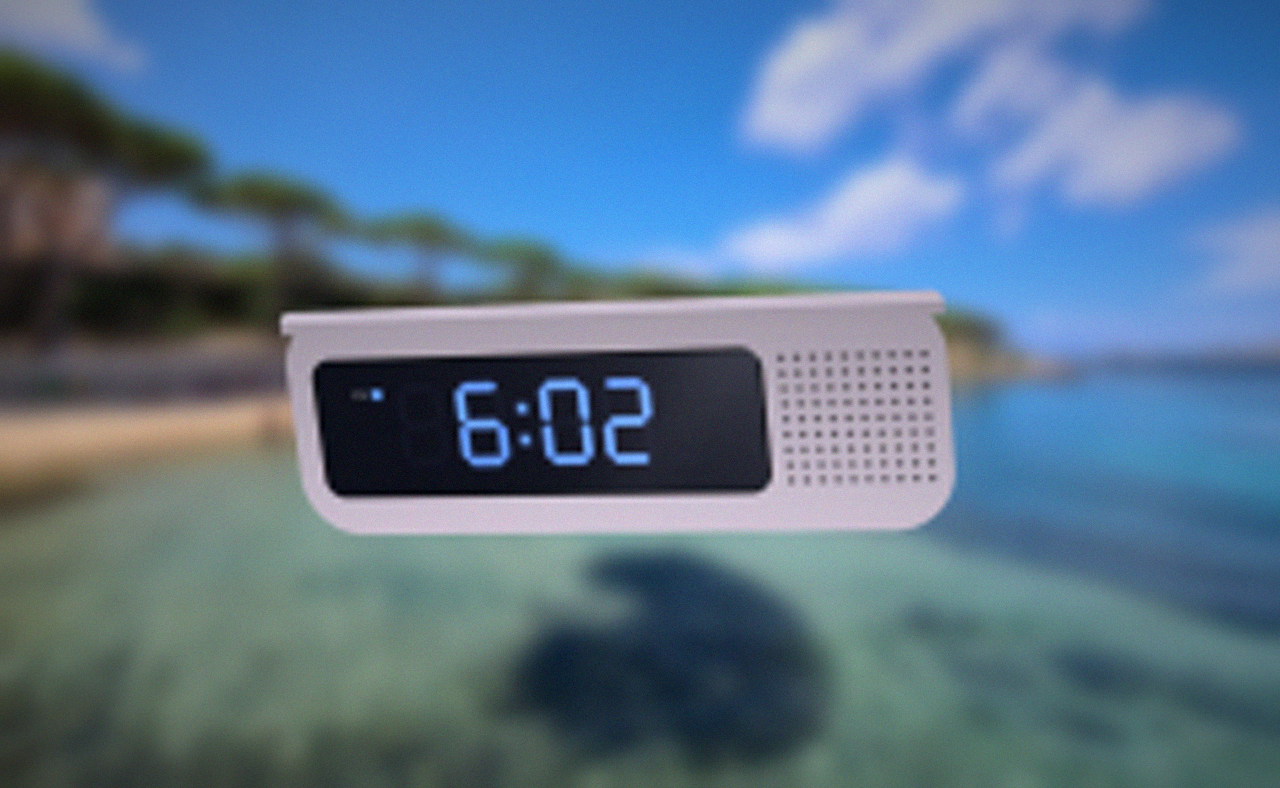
{"hour": 6, "minute": 2}
